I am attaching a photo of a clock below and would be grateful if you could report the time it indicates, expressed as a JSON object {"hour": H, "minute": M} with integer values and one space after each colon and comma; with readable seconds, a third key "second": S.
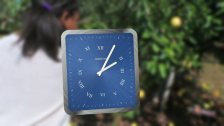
{"hour": 2, "minute": 5}
